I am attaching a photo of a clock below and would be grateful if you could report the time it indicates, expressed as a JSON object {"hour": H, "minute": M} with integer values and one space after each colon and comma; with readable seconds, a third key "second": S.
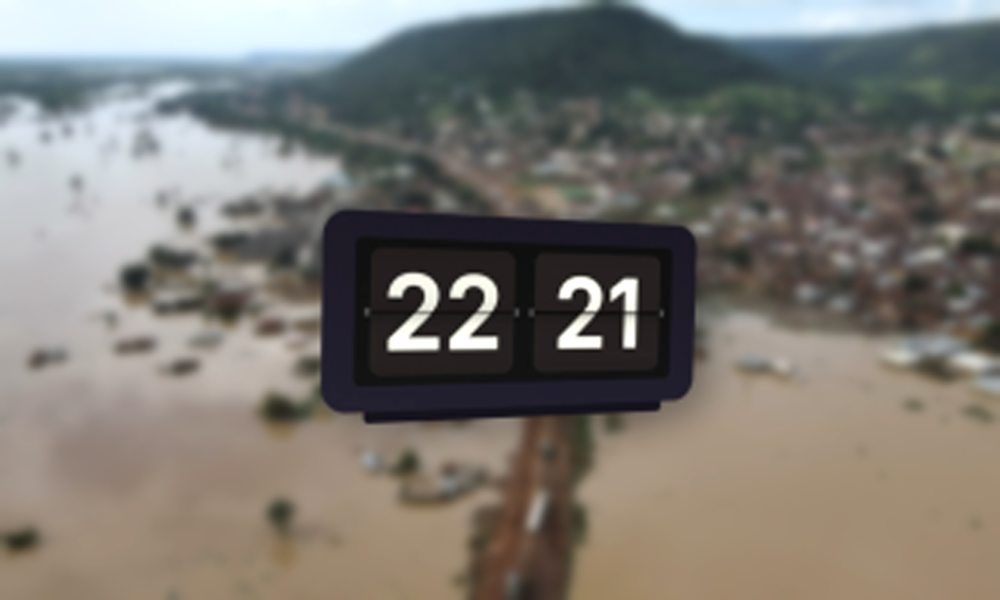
{"hour": 22, "minute": 21}
